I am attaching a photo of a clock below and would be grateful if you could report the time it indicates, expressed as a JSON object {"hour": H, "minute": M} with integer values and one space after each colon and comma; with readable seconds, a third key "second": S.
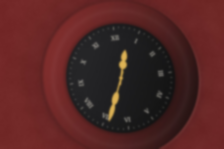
{"hour": 12, "minute": 34}
